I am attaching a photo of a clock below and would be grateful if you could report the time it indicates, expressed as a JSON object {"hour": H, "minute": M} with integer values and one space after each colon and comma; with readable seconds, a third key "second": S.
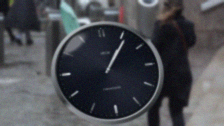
{"hour": 1, "minute": 6}
